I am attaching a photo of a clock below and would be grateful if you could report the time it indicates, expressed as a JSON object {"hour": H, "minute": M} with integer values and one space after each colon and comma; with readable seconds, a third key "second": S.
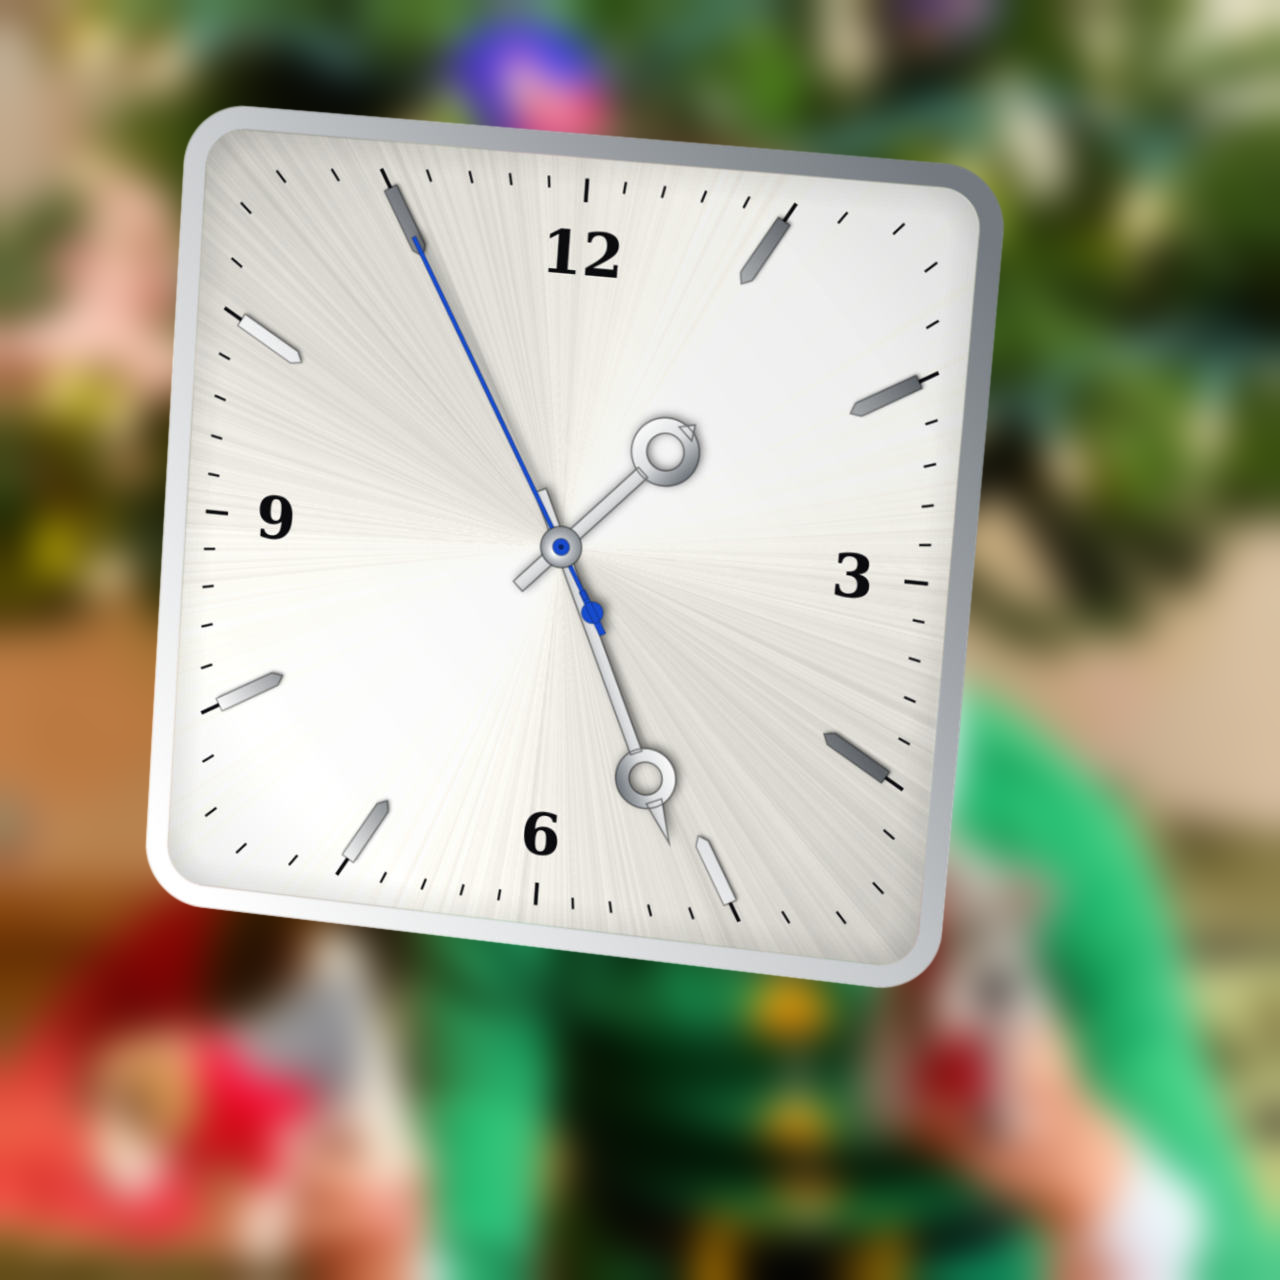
{"hour": 1, "minute": 25, "second": 55}
